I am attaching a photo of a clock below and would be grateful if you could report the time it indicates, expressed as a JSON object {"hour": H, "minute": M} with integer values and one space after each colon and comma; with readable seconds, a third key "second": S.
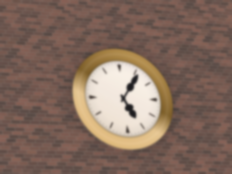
{"hour": 5, "minute": 6}
